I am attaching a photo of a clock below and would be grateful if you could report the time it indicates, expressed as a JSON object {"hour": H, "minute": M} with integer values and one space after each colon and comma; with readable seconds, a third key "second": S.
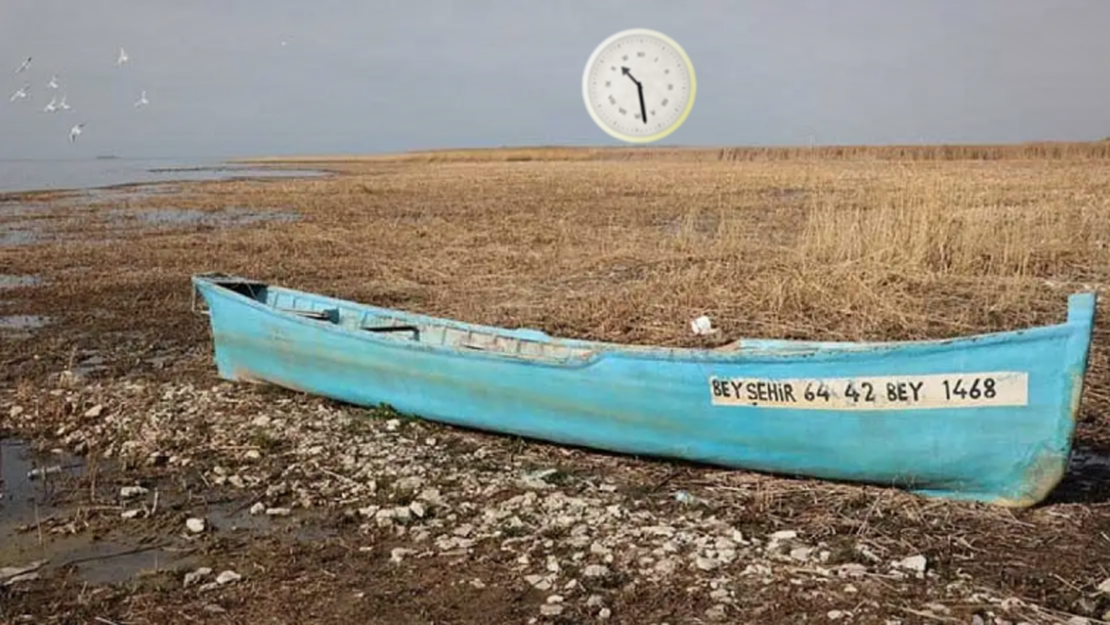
{"hour": 10, "minute": 28}
